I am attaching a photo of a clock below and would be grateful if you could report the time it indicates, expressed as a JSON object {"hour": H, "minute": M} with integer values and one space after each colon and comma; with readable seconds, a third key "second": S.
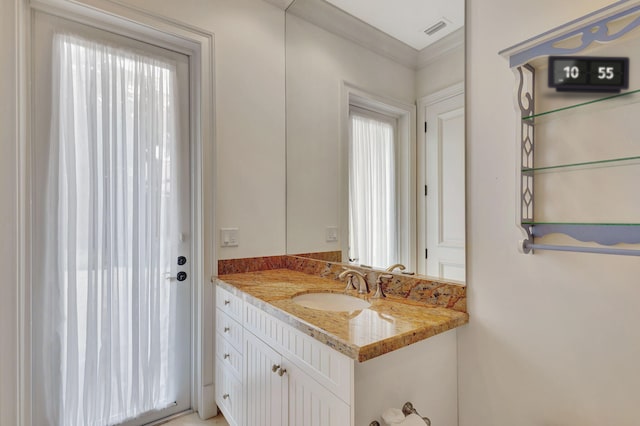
{"hour": 10, "minute": 55}
